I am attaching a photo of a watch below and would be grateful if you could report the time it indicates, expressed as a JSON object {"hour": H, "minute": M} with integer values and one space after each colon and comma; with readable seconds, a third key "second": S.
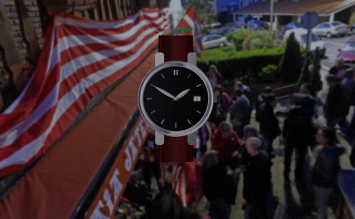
{"hour": 1, "minute": 50}
